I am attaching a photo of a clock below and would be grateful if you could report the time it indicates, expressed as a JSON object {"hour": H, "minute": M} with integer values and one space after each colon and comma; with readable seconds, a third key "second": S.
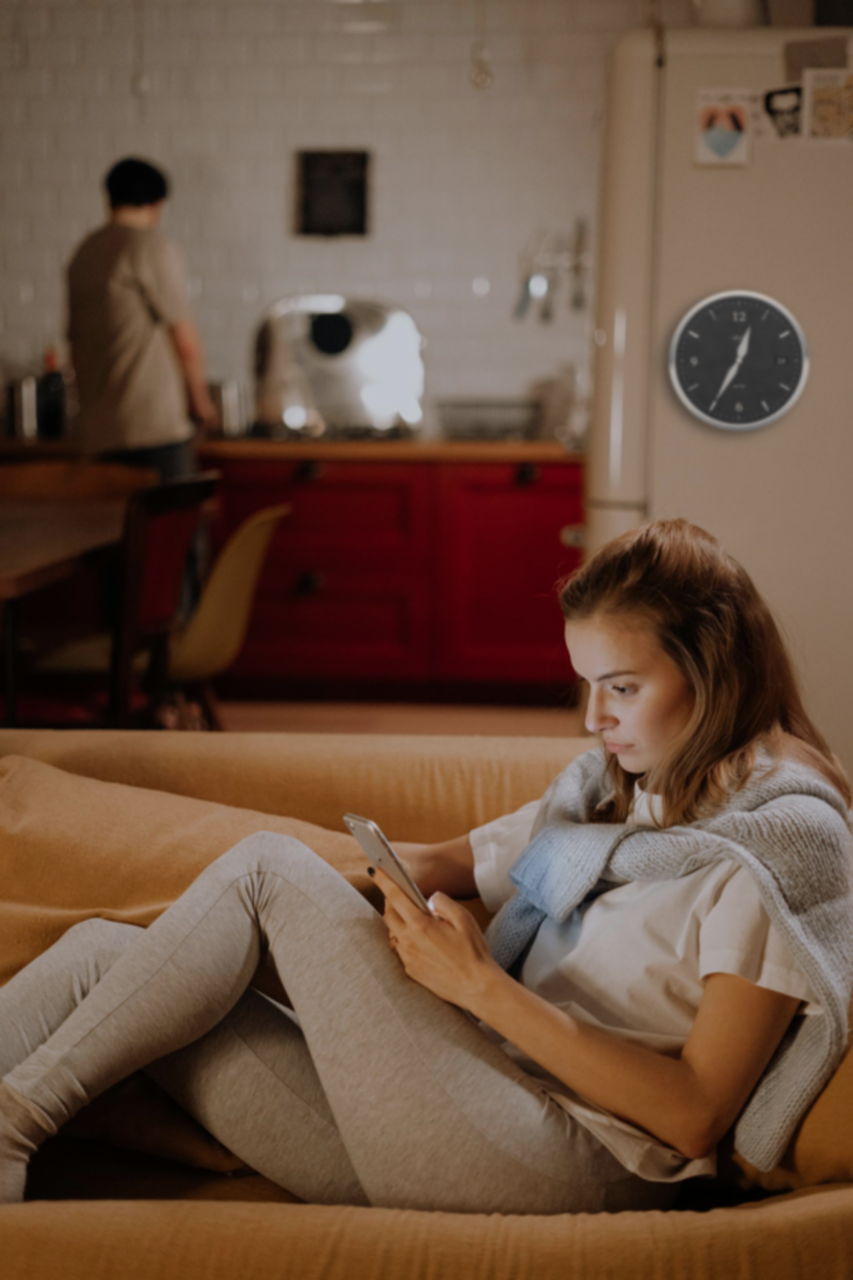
{"hour": 12, "minute": 35}
